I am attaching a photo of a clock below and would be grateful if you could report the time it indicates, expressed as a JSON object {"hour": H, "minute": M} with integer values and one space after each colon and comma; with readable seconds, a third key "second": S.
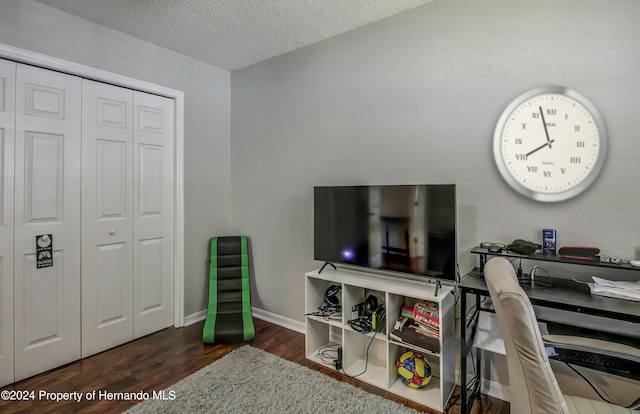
{"hour": 7, "minute": 57}
